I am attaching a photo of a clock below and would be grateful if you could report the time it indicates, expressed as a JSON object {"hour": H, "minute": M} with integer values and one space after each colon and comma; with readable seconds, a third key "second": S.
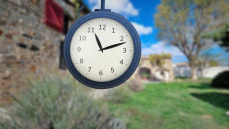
{"hour": 11, "minute": 12}
